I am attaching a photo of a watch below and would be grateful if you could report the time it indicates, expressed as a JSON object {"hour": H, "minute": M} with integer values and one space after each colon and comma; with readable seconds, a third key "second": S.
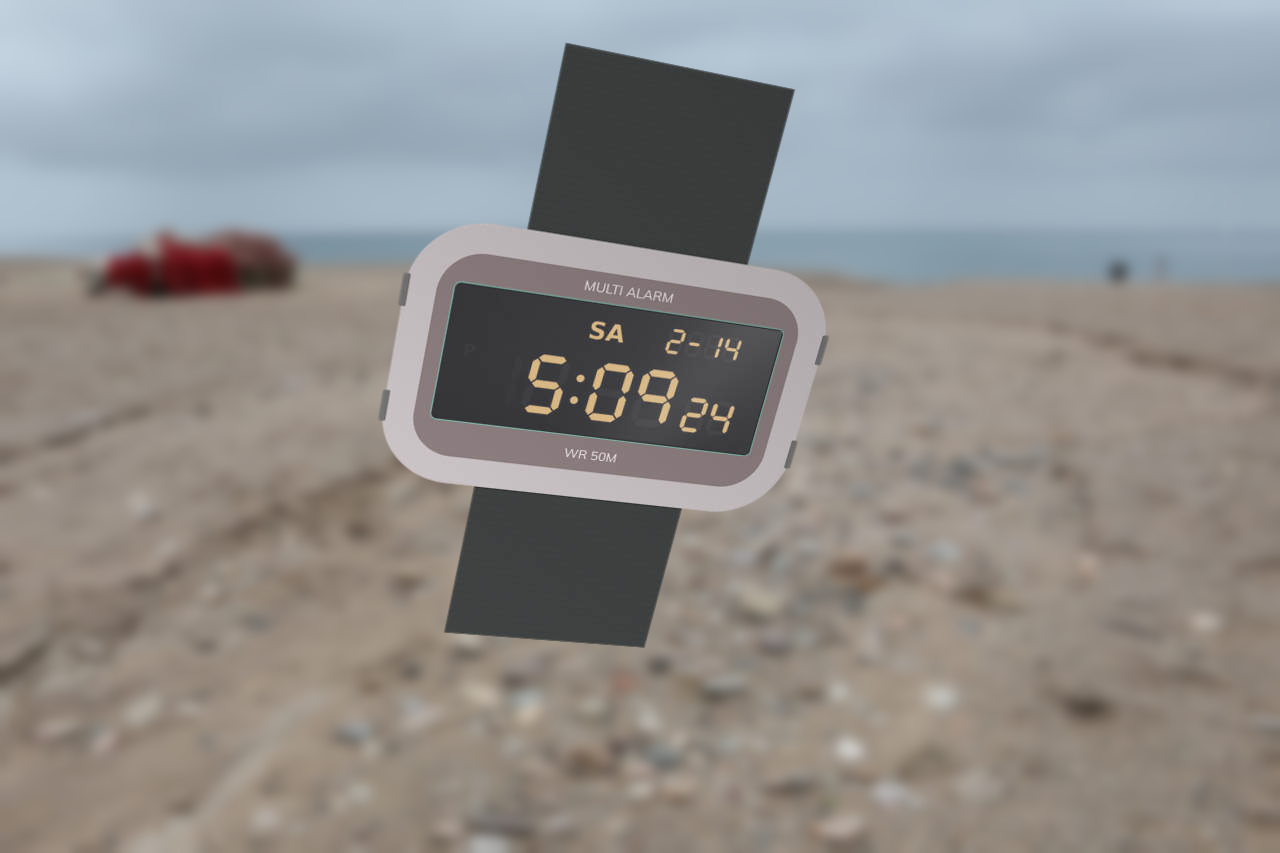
{"hour": 5, "minute": 9, "second": 24}
